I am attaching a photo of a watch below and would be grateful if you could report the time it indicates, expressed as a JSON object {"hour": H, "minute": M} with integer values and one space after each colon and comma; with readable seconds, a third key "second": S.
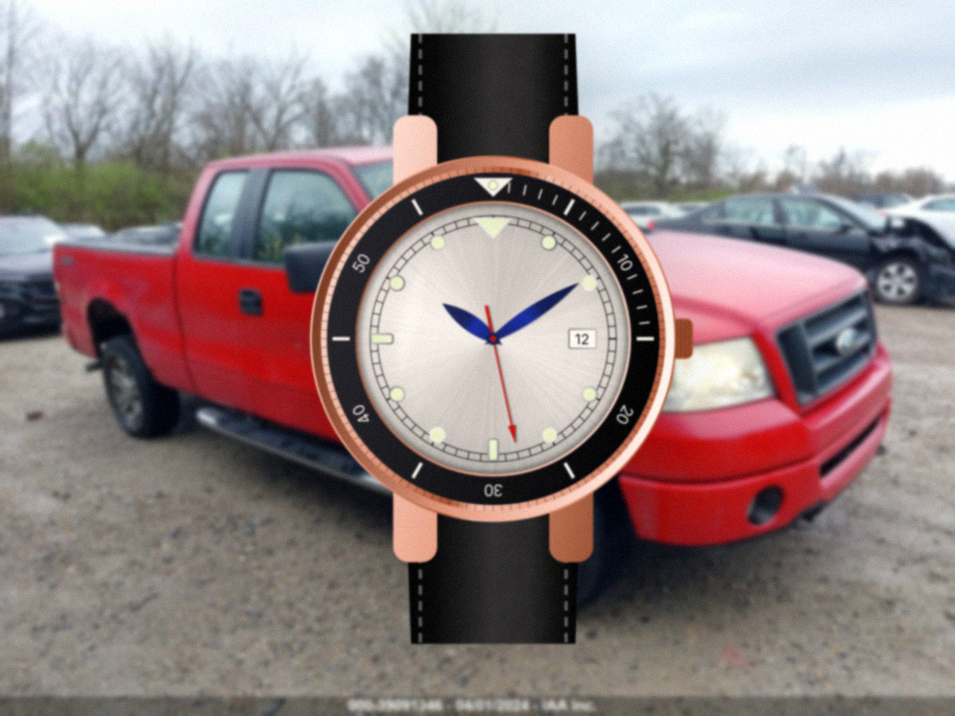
{"hour": 10, "minute": 9, "second": 28}
